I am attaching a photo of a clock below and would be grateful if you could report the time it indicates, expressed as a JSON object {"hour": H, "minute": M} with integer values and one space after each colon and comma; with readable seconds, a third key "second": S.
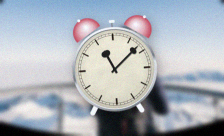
{"hour": 11, "minute": 8}
